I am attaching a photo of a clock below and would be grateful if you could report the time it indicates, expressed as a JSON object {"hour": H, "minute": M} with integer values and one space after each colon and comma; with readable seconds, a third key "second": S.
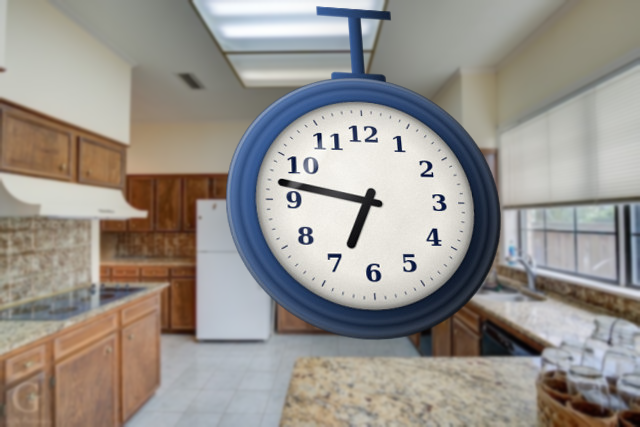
{"hour": 6, "minute": 47}
